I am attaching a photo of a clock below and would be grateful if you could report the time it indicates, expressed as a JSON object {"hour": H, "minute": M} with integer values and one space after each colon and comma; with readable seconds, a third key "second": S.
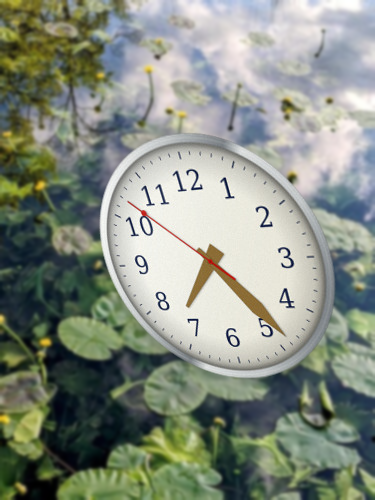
{"hour": 7, "minute": 23, "second": 52}
